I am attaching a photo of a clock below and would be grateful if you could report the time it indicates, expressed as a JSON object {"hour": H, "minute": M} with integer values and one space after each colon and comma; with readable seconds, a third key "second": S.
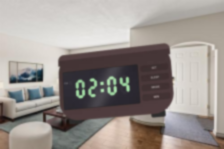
{"hour": 2, "minute": 4}
